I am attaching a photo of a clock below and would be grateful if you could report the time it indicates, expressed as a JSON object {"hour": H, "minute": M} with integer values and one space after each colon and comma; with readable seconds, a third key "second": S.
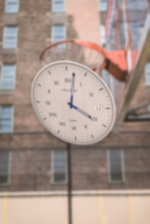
{"hour": 4, "minute": 2}
